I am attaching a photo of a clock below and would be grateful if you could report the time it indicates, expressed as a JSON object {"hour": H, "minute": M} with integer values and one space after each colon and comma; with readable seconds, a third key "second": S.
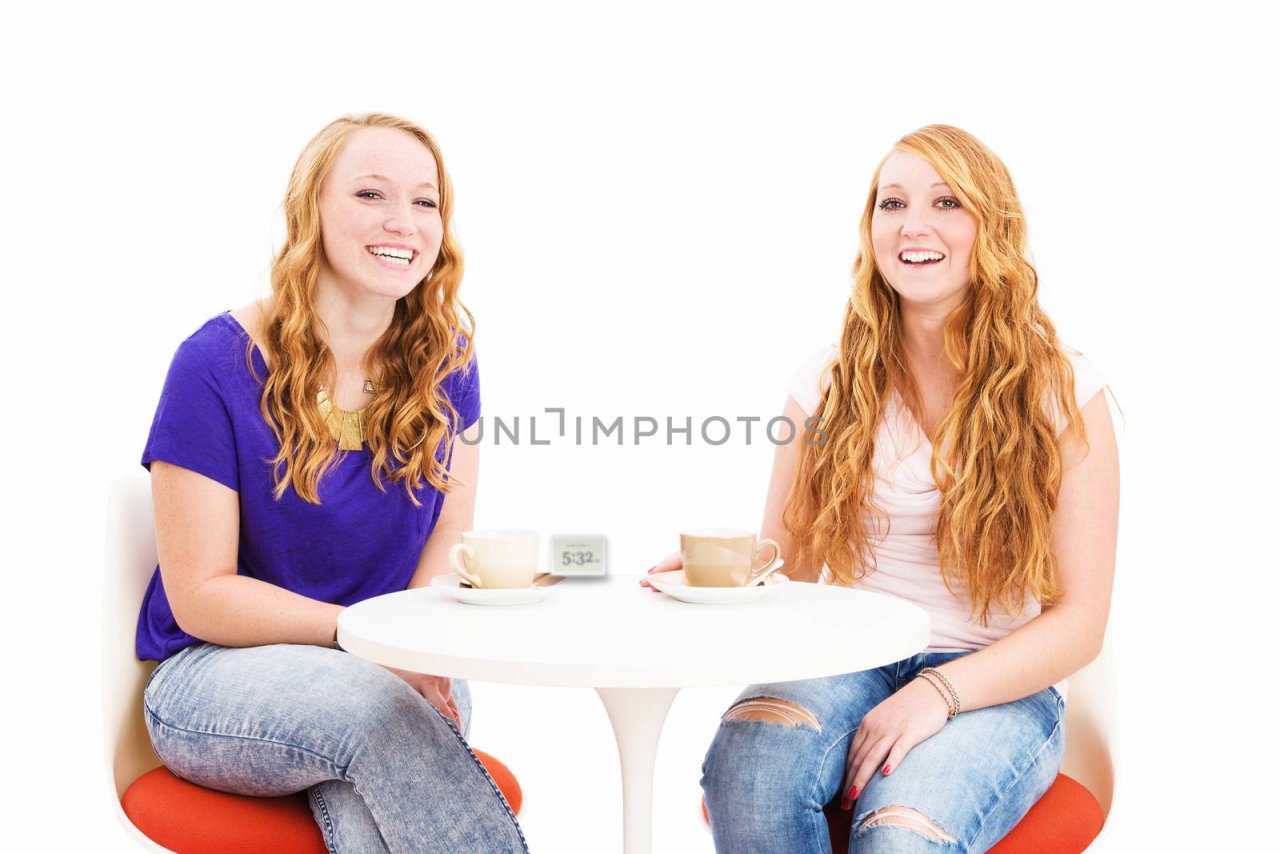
{"hour": 5, "minute": 32}
